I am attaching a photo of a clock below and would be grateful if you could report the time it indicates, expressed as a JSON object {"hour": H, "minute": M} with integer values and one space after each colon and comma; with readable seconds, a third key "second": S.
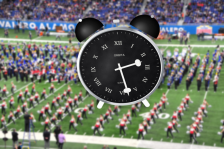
{"hour": 2, "minute": 28}
